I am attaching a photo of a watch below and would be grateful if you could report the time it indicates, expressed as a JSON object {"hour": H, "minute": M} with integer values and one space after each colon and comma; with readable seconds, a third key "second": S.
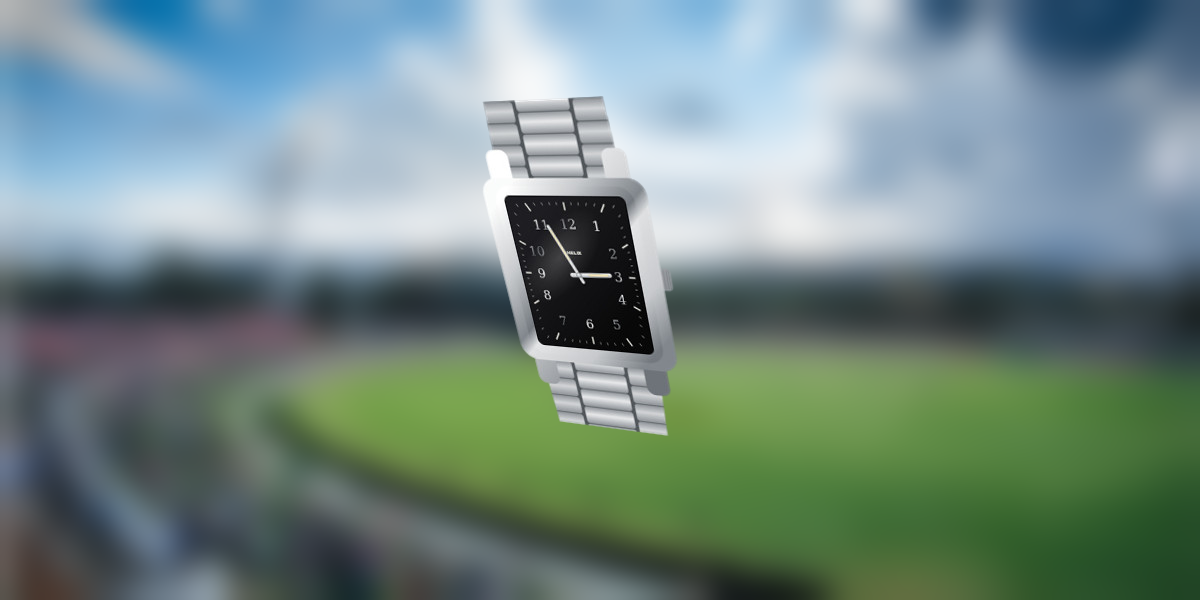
{"hour": 2, "minute": 56}
